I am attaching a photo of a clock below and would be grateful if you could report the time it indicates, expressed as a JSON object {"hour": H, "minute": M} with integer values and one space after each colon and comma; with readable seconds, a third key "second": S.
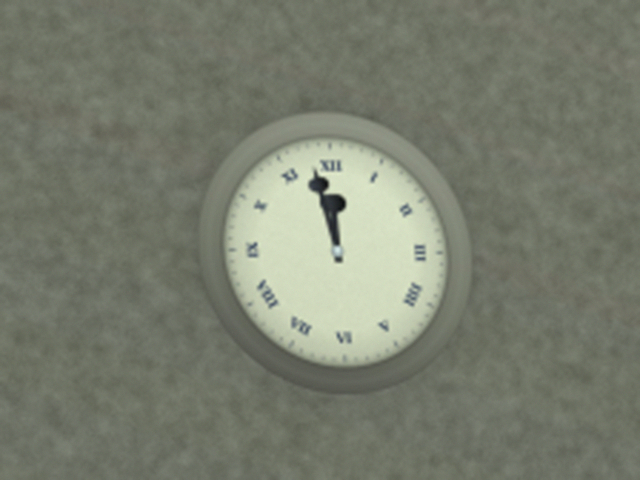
{"hour": 11, "minute": 58}
